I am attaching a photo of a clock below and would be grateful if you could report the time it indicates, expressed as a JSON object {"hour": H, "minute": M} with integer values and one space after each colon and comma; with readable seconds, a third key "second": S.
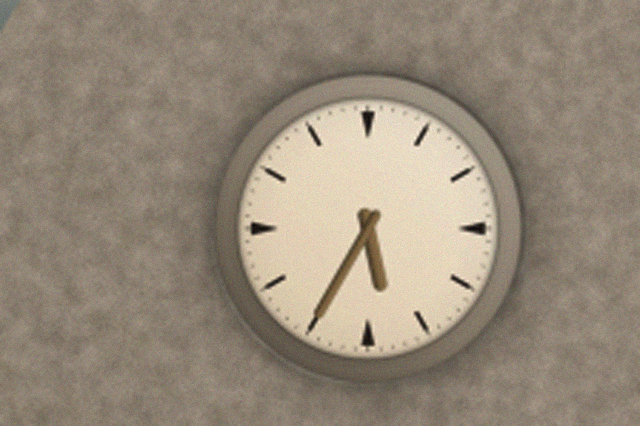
{"hour": 5, "minute": 35}
